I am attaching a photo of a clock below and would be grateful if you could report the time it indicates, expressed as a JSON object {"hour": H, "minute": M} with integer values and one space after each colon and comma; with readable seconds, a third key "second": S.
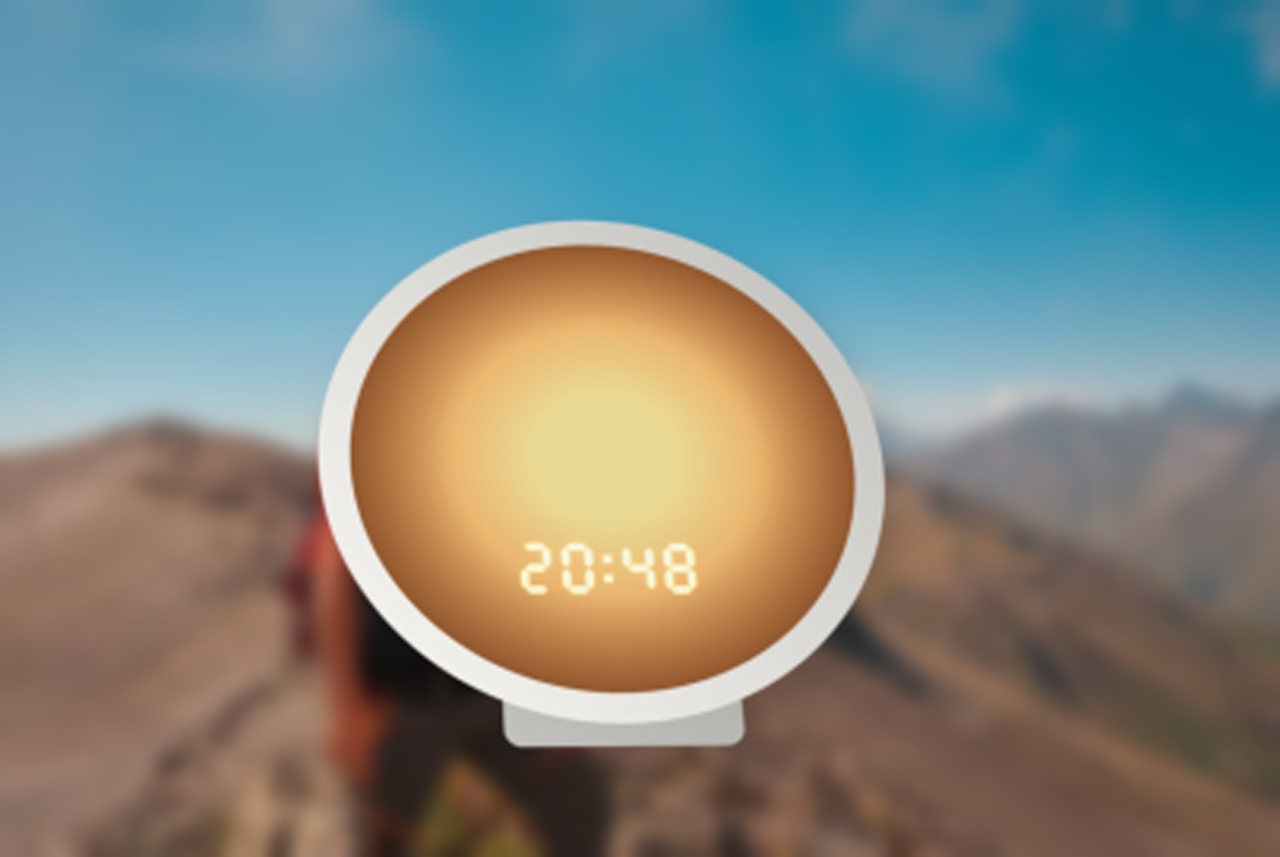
{"hour": 20, "minute": 48}
